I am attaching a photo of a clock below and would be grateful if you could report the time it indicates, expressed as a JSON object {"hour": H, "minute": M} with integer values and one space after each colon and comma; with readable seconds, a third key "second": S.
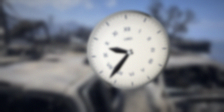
{"hour": 9, "minute": 37}
